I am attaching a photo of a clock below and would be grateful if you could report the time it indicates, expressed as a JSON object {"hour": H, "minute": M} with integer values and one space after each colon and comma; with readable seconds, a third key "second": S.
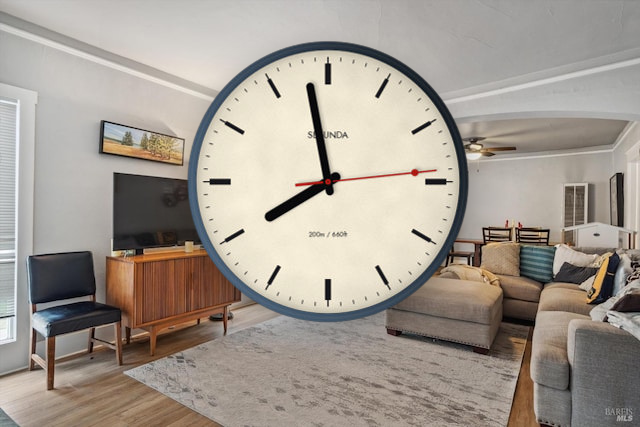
{"hour": 7, "minute": 58, "second": 14}
